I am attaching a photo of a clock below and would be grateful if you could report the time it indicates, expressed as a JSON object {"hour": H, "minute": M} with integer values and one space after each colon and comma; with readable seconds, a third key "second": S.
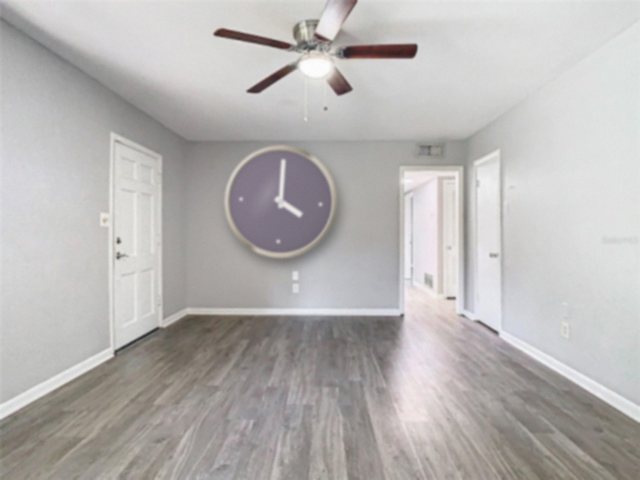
{"hour": 4, "minute": 0}
